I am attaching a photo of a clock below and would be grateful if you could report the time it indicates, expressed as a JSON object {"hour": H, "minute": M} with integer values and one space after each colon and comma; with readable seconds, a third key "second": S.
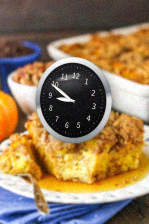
{"hour": 8, "minute": 49}
